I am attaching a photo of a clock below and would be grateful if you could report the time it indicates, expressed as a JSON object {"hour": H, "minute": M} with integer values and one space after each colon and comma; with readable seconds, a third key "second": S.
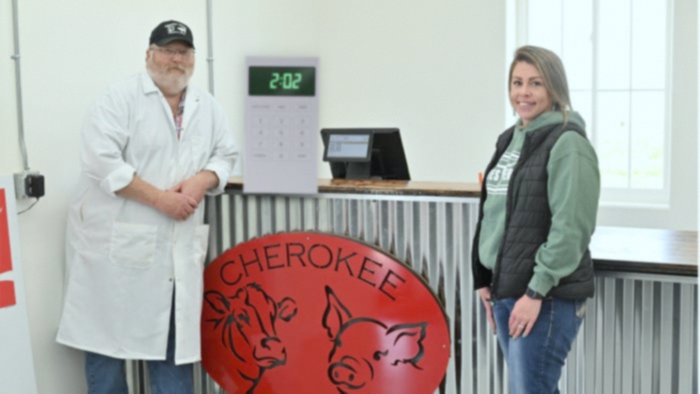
{"hour": 2, "minute": 2}
